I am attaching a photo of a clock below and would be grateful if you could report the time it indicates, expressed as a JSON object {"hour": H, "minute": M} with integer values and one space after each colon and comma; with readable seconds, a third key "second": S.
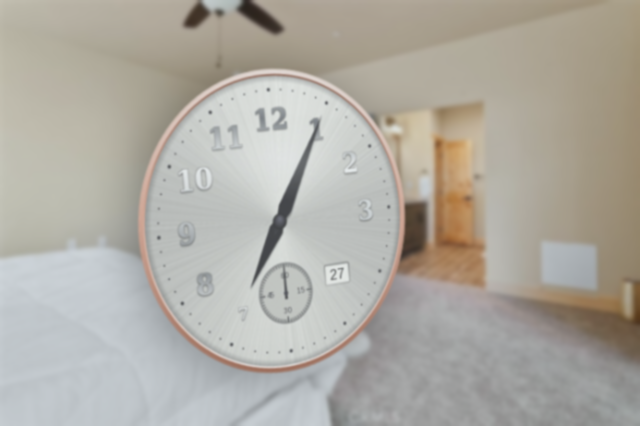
{"hour": 7, "minute": 5}
